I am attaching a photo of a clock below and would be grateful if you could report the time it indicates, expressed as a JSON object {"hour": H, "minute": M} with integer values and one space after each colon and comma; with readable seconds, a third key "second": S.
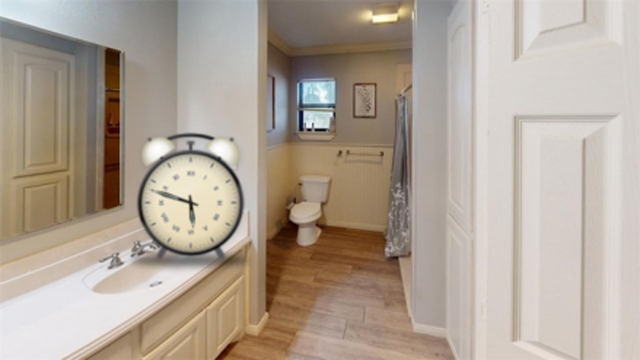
{"hour": 5, "minute": 48}
